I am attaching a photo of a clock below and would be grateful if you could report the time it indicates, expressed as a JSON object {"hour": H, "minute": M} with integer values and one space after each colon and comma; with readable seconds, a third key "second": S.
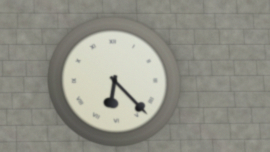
{"hour": 6, "minute": 23}
